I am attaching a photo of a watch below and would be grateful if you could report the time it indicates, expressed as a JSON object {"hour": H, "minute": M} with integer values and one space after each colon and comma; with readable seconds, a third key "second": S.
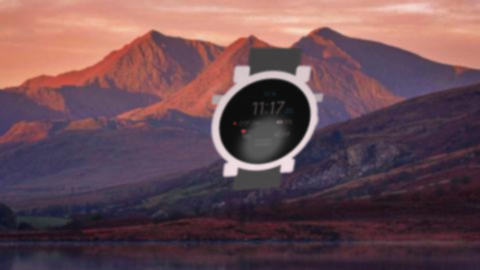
{"hour": 11, "minute": 17}
